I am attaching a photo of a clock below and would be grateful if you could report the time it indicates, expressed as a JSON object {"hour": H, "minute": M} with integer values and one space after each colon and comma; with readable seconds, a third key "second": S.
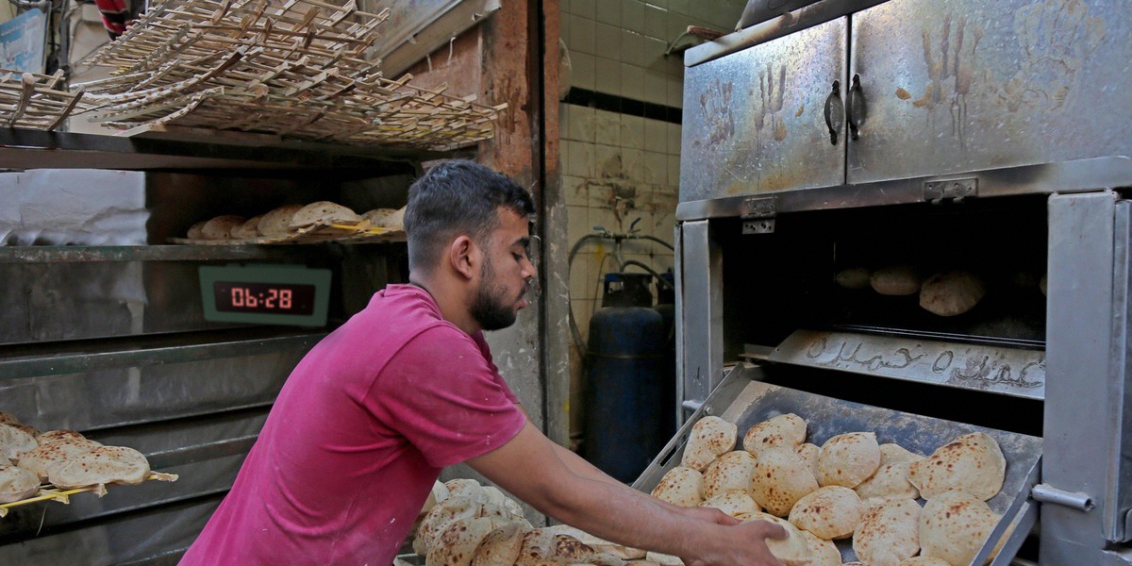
{"hour": 6, "minute": 28}
